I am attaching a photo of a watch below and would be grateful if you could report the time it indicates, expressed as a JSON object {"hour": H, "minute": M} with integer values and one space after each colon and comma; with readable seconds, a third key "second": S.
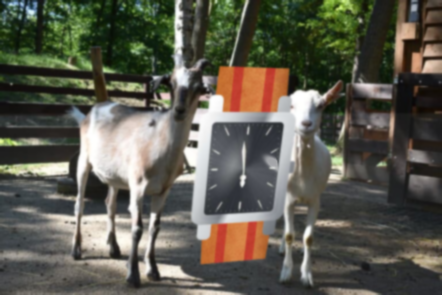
{"hour": 5, "minute": 59}
